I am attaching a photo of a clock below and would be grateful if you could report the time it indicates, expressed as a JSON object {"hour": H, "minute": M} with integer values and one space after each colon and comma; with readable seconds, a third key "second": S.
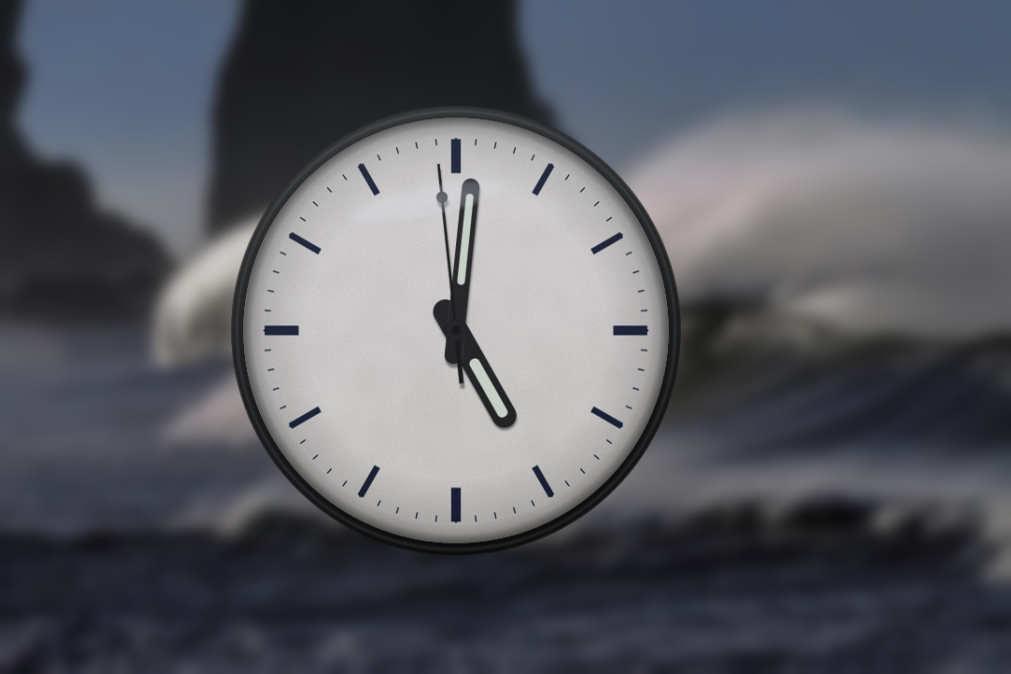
{"hour": 5, "minute": 0, "second": 59}
